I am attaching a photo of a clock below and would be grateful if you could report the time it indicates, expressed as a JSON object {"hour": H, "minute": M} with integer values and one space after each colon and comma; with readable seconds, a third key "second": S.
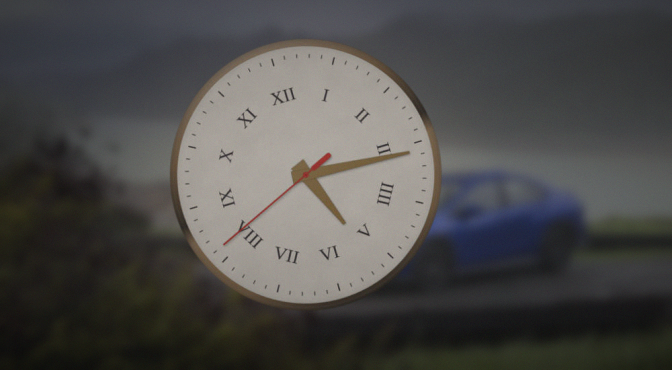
{"hour": 5, "minute": 15, "second": 41}
